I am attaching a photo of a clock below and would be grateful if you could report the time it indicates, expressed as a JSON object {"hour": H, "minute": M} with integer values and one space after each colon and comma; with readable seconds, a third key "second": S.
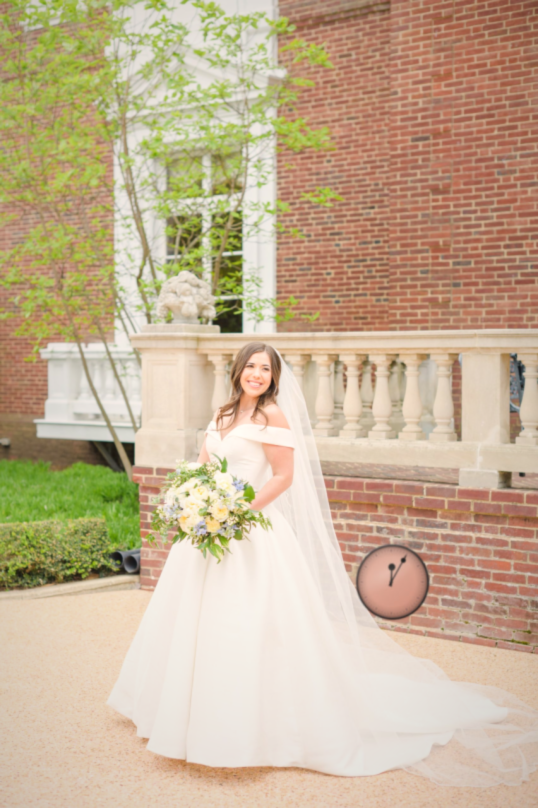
{"hour": 12, "minute": 5}
